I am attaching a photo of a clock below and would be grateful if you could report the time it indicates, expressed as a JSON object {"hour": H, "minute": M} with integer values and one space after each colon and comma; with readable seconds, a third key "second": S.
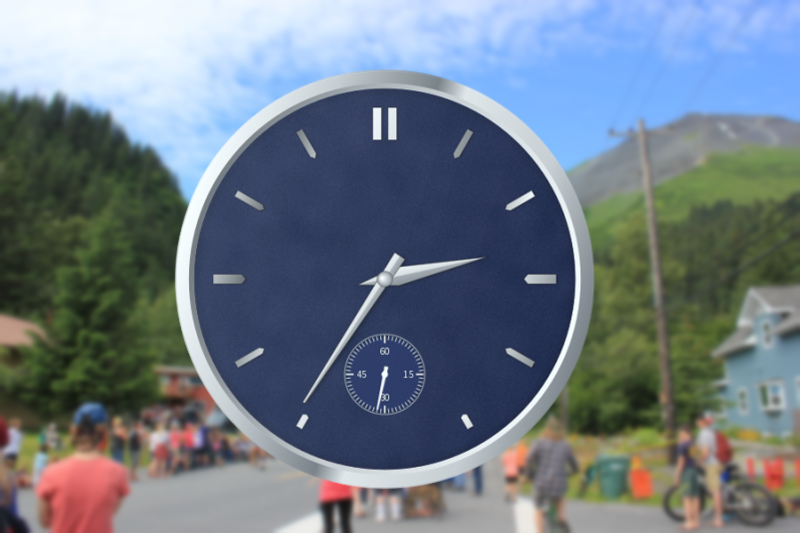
{"hour": 2, "minute": 35, "second": 32}
